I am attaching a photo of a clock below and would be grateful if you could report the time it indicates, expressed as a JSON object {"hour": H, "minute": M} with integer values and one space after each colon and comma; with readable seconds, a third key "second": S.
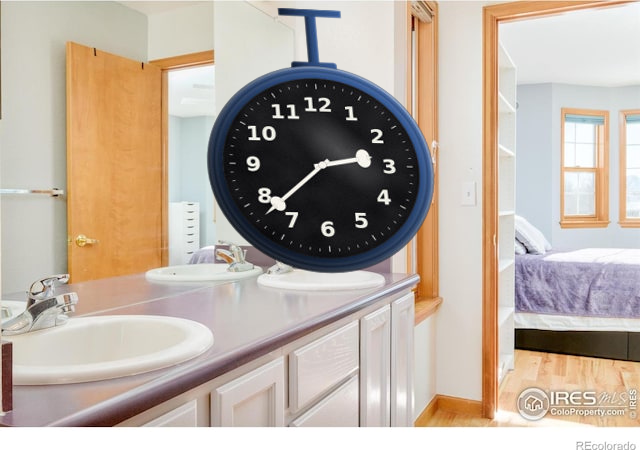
{"hour": 2, "minute": 38}
